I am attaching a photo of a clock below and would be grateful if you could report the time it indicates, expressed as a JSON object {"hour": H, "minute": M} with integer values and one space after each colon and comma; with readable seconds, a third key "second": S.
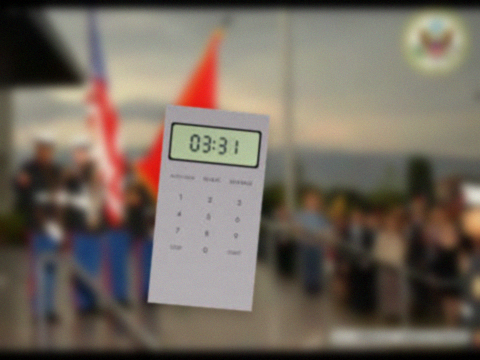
{"hour": 3, "minute": 31}
